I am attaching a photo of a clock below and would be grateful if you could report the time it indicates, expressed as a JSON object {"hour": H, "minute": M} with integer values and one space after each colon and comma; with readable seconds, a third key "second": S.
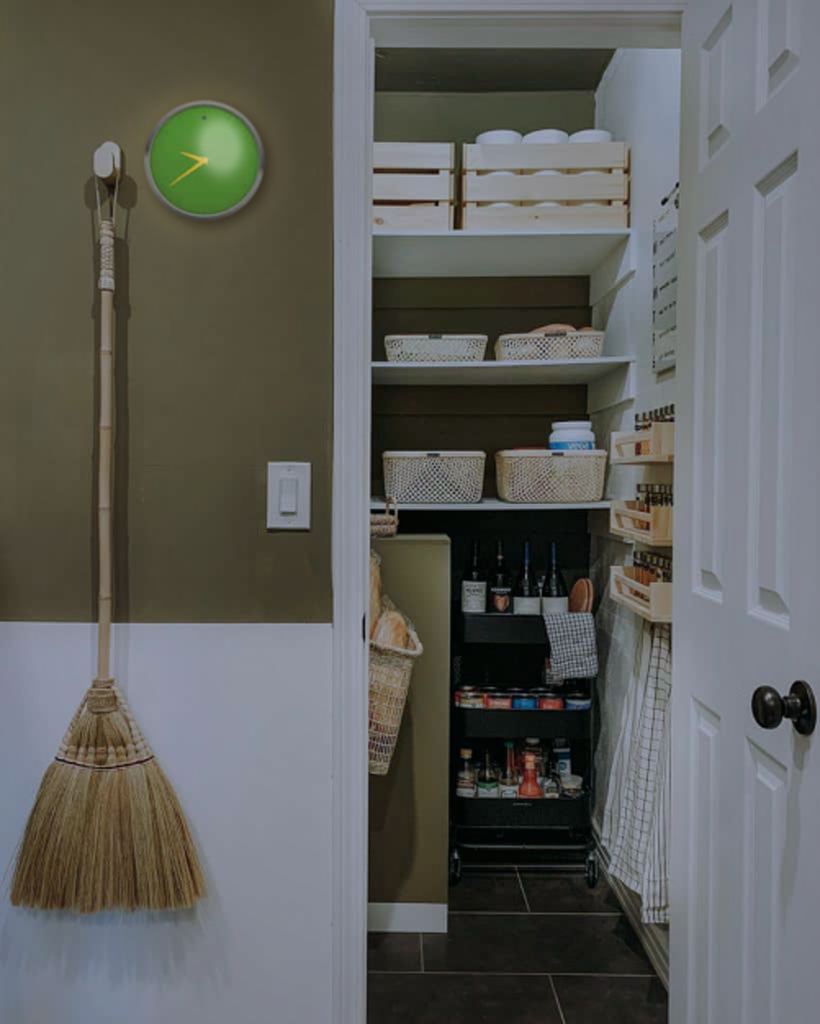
{"hour": 9, "minute": 39}
